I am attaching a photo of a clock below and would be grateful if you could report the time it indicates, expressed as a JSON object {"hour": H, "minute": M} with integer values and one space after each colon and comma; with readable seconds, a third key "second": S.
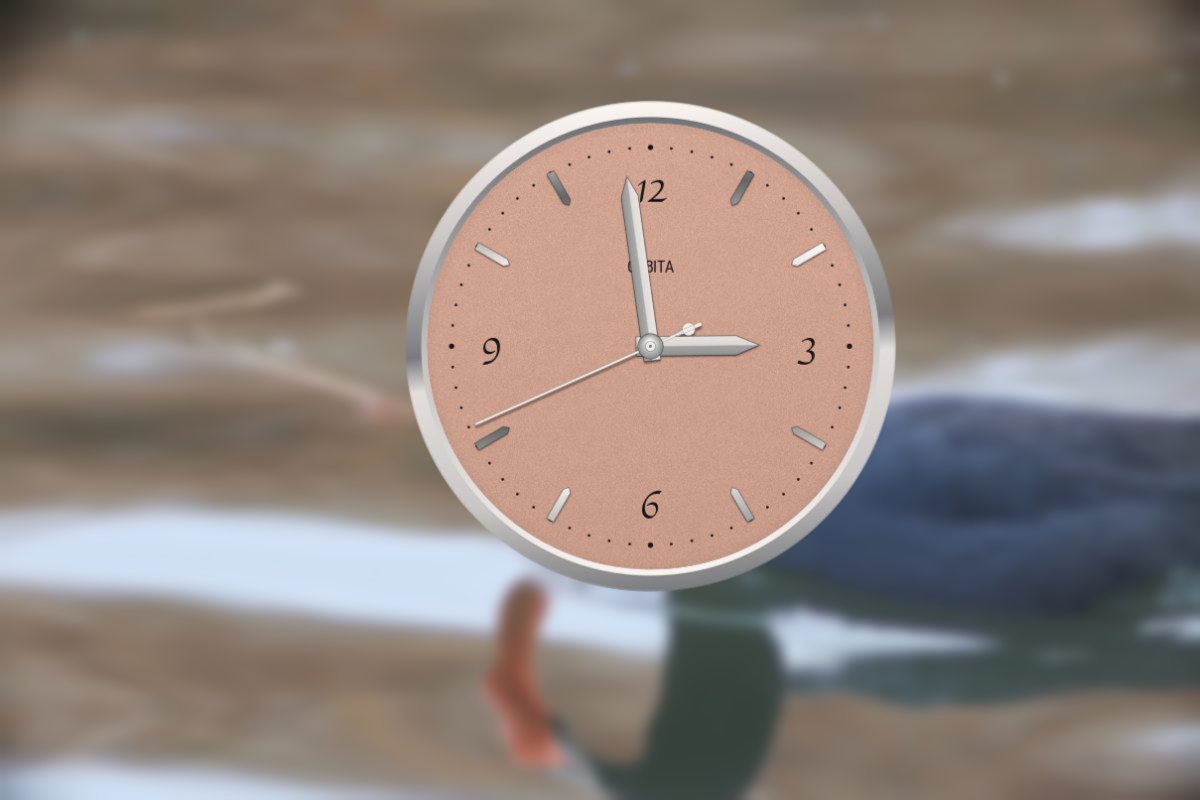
{"hour": 2, "minute": 58, "second": 41}
